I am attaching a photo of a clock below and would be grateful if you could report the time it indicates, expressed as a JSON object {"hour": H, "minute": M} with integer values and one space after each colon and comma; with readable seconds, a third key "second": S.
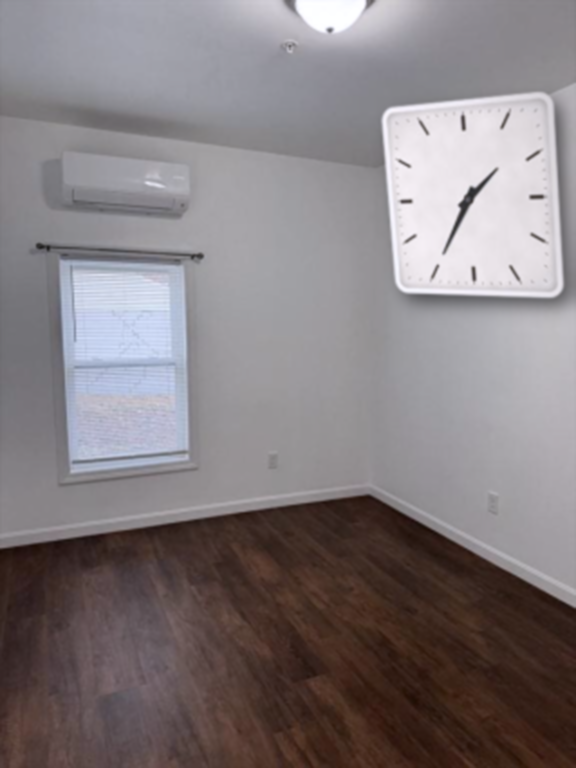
{"hour": 1, "minute": 35}
